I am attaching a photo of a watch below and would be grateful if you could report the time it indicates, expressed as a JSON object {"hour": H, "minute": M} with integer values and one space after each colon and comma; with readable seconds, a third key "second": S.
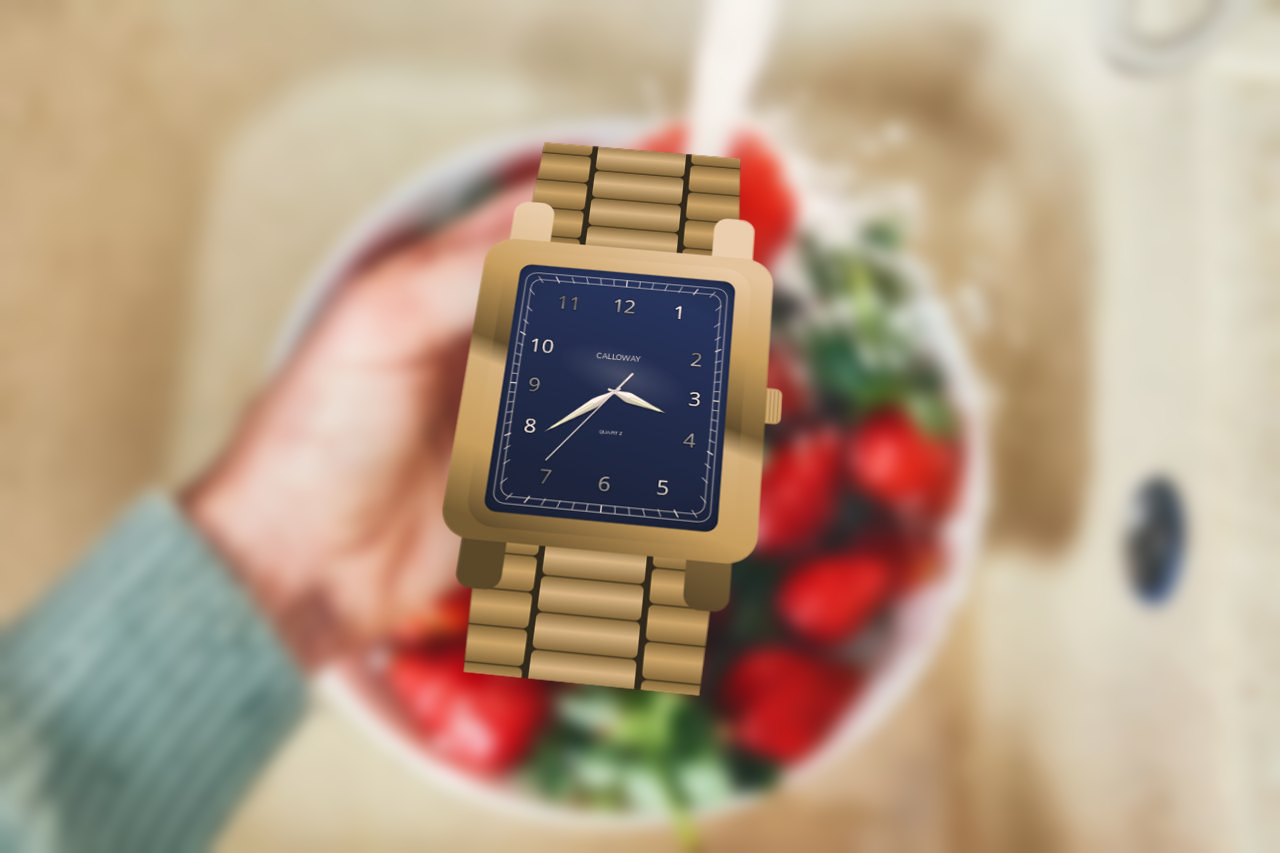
{"hour": 3, "minute": 38, "second": 36}
